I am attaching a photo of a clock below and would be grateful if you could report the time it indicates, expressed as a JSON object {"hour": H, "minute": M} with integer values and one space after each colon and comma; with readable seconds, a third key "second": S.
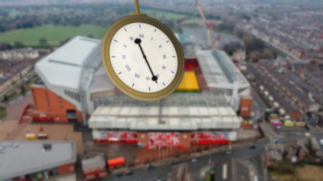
{"hour": 11, "minute": 27}
